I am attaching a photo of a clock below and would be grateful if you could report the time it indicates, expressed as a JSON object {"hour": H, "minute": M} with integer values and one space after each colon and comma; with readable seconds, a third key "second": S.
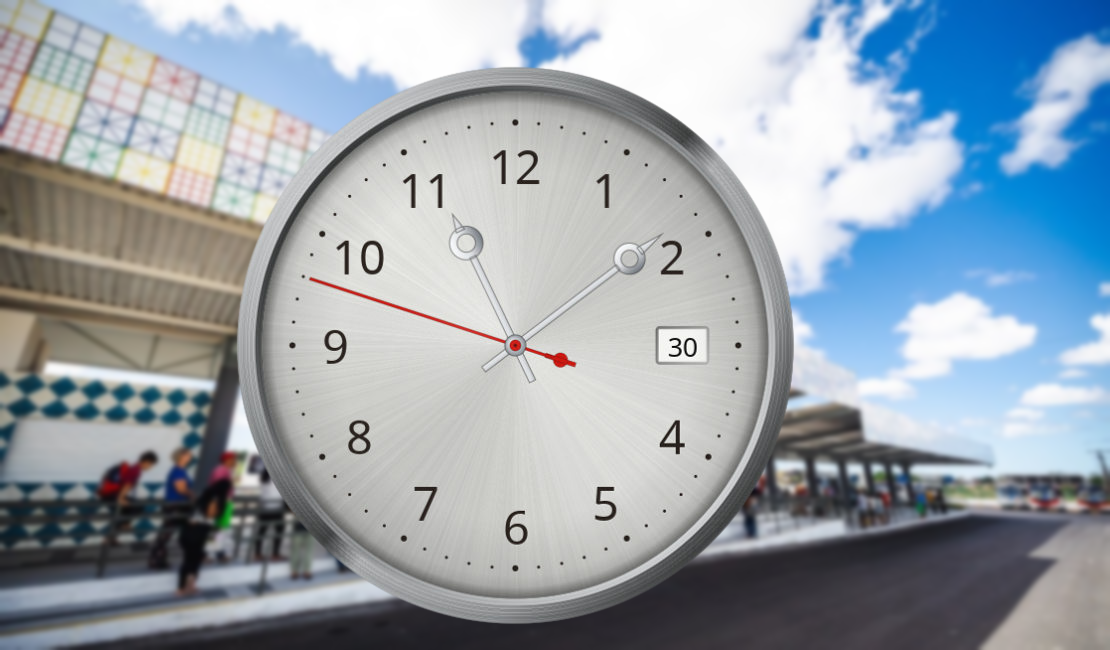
{"hour": 11, "minute": 8, "second": 48}
